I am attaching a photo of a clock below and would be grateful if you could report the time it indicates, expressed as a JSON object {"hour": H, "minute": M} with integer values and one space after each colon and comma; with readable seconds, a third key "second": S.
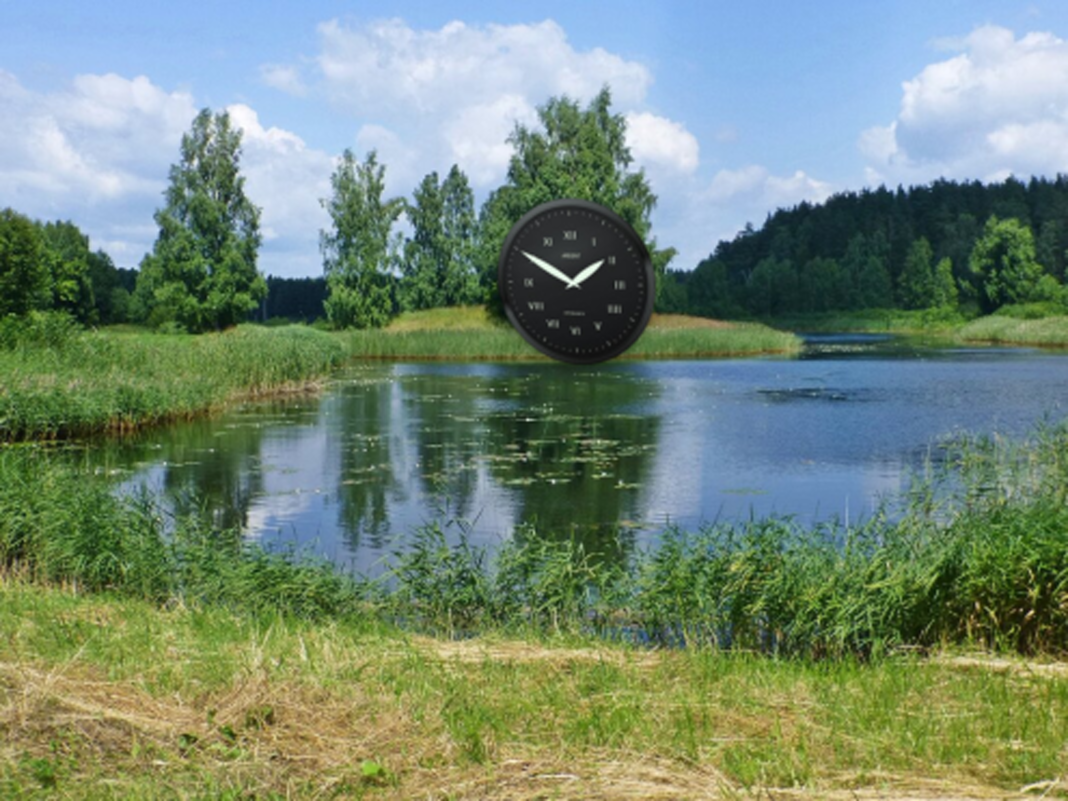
{"hour": 1, "minute": 50}
